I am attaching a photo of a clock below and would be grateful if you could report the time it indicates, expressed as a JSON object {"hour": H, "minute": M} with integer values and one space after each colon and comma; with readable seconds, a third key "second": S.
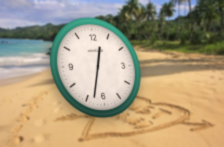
{"hour": 12, "minute": 33}
